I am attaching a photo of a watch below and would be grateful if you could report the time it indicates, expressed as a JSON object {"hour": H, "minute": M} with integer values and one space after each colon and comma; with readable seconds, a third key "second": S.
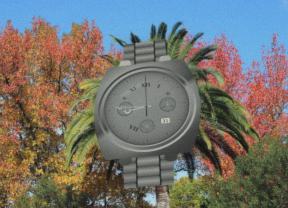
{"hour": 8, "minute": 46}
